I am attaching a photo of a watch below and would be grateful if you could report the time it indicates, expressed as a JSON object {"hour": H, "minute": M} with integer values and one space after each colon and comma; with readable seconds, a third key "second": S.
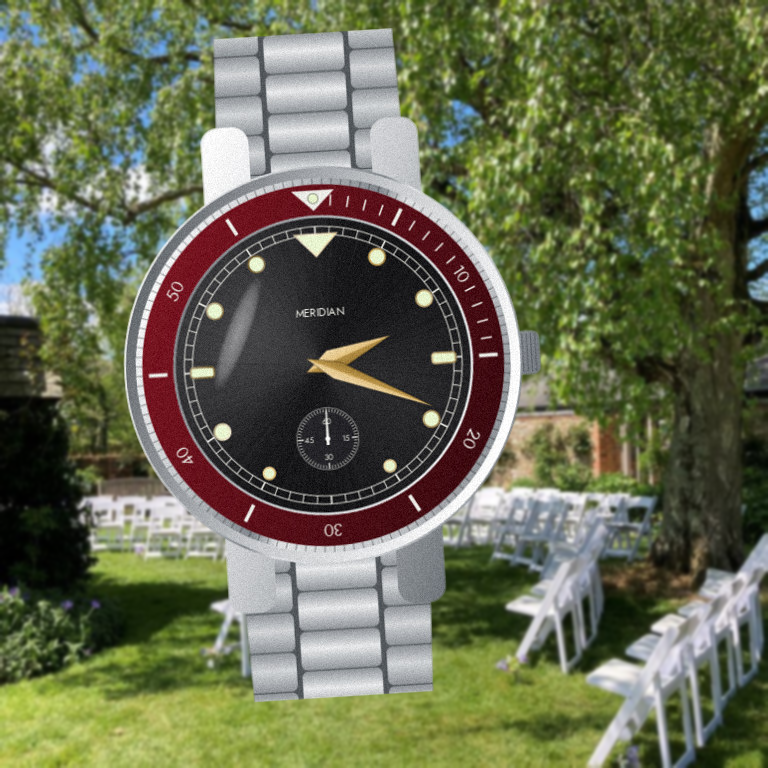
{"hour": 2, "minute": 19}
